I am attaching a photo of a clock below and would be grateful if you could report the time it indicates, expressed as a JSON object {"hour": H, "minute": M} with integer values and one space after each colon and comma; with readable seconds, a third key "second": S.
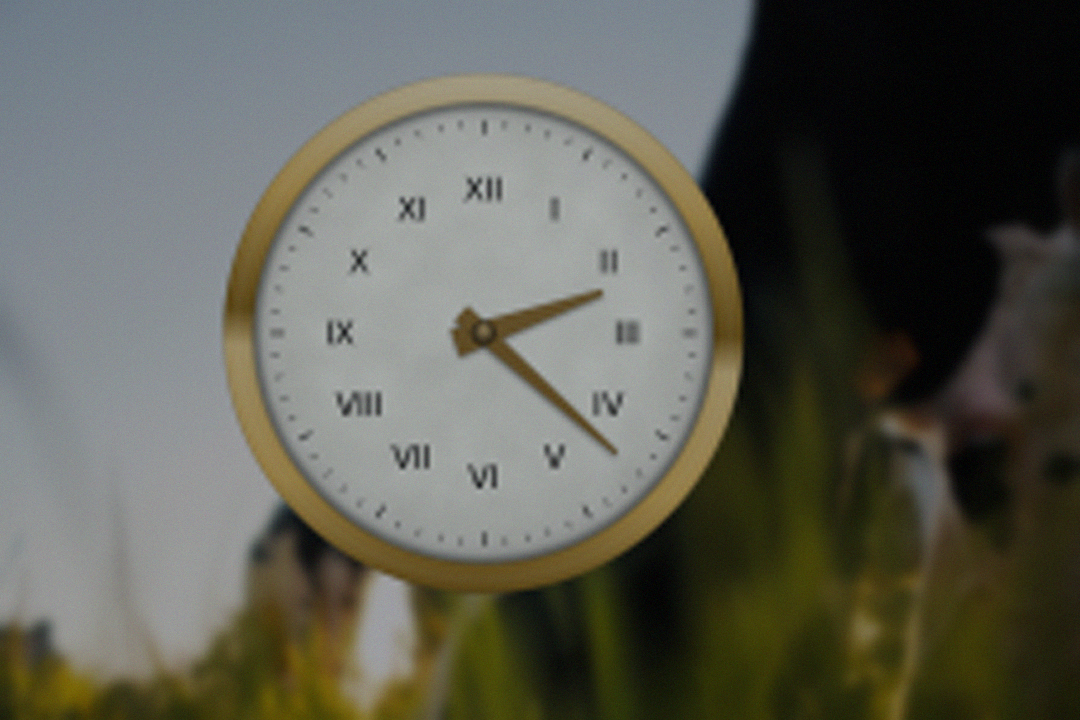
{"hour": 2, "minute": 22}
